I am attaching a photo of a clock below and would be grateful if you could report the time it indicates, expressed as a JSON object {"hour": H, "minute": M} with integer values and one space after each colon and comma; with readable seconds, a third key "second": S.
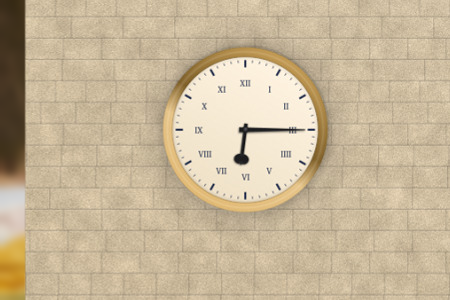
{"hour": 6, "minute": 15}
